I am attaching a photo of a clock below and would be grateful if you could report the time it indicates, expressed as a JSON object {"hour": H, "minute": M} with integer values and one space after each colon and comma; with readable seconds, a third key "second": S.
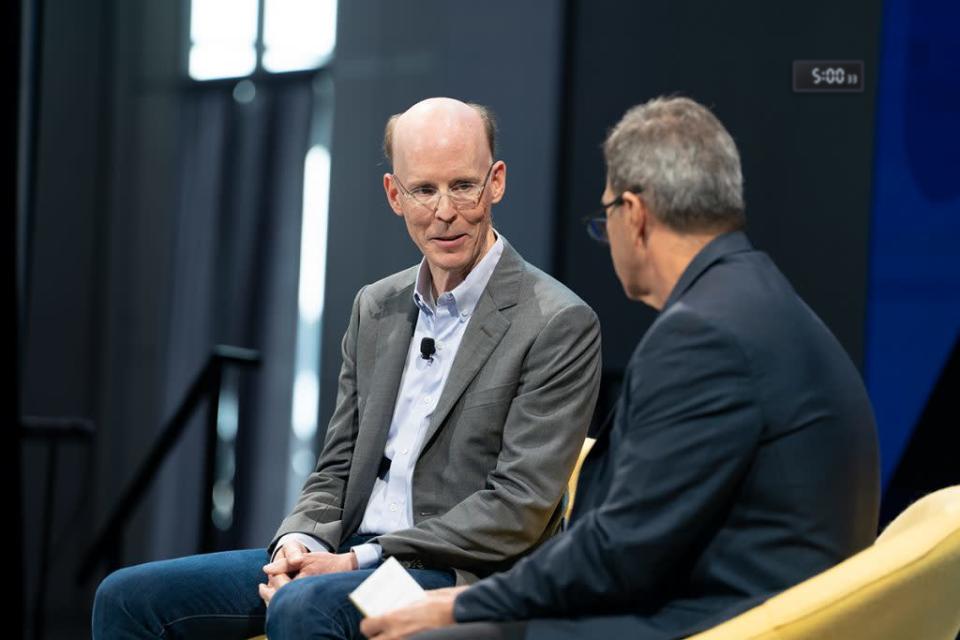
{"hour": 5, "minute": 0}
